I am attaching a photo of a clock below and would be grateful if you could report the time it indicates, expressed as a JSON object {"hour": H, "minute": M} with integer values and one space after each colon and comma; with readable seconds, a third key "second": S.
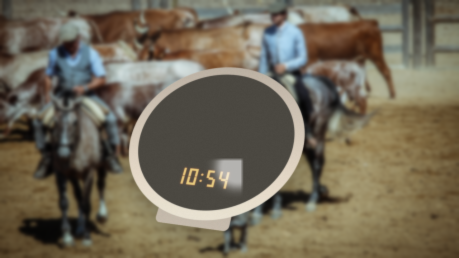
{"hour": 10, "minute": 54}
